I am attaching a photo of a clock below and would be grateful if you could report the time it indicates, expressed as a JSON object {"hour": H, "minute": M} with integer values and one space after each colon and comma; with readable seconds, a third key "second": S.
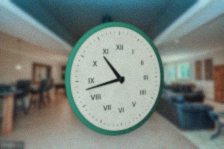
{"hour": 10, "minute": 43}
